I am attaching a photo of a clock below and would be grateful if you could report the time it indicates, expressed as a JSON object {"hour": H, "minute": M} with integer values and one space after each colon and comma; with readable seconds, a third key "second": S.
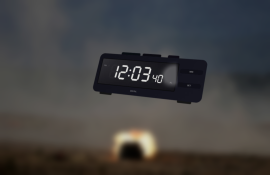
{"hour": 12, "minute": 3, "second": 40}
